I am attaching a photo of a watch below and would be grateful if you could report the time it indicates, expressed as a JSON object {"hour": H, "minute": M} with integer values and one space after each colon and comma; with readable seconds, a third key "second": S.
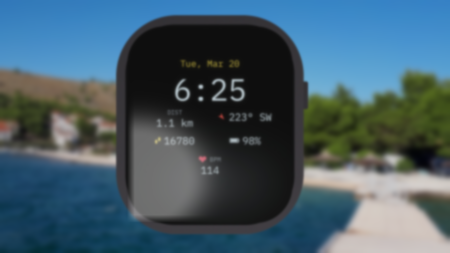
{"hour": 6, "minute": 25}
